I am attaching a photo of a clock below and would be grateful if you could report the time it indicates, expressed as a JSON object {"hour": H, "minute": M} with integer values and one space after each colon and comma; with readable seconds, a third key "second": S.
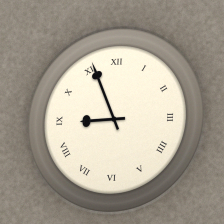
{"hour": 8, "minute": 56}
